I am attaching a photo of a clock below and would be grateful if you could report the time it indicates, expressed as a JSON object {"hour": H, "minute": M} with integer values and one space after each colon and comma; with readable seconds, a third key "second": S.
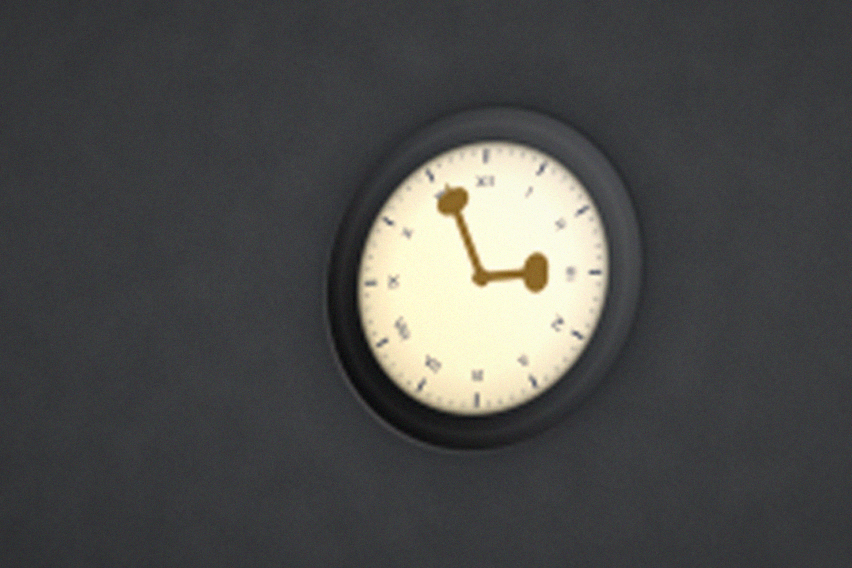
{"hour": 2, "minute": 56}
